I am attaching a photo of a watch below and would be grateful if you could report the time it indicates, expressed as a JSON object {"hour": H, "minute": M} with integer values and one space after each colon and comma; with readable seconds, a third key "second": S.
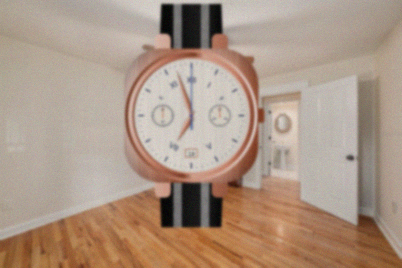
{"hour": 6, "minute": 57}
